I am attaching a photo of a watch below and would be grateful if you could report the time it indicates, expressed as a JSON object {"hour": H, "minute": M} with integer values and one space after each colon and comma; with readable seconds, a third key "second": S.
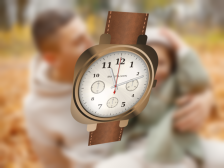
{"hour": 11, "minute": 12}
